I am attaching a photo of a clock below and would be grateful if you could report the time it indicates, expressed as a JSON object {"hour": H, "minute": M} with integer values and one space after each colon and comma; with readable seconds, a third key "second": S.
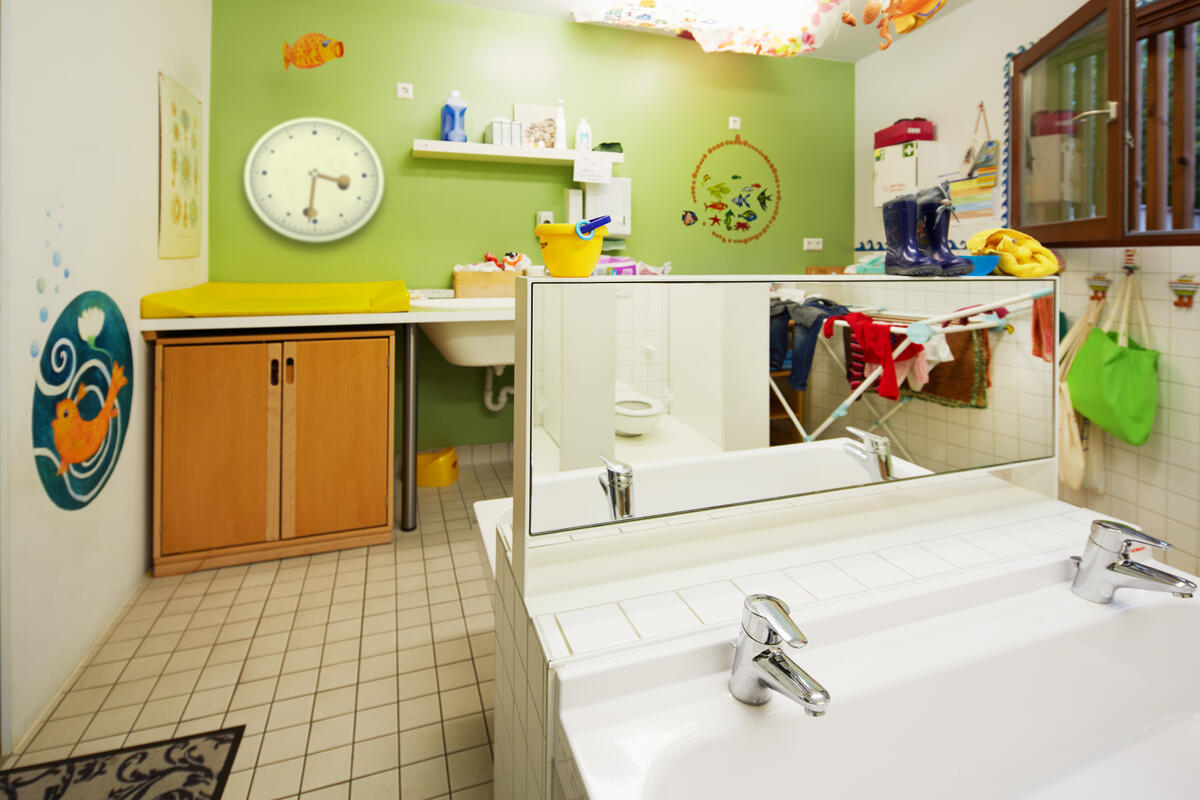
{"hour": 3, "minute": 31}
